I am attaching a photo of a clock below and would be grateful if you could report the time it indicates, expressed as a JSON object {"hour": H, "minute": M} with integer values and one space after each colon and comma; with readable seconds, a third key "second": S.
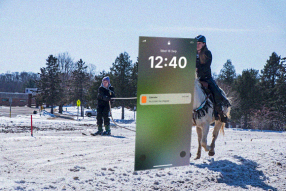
{"hour": 12, "minute": 40}
